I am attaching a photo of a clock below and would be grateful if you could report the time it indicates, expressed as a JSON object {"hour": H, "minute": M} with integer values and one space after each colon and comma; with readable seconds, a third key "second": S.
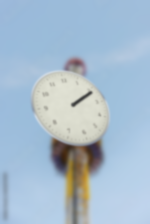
{"hour": 2, "minute": 11}
